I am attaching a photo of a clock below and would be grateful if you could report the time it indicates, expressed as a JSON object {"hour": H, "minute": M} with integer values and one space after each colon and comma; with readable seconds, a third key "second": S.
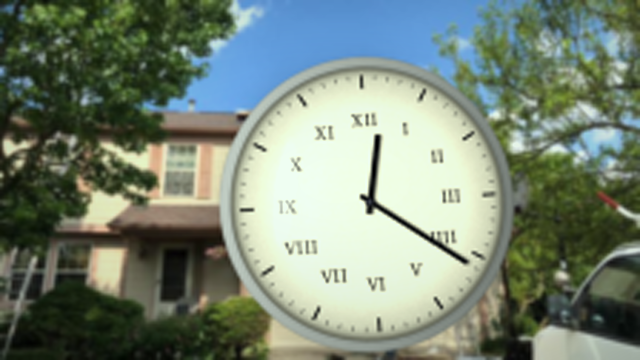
{"hour": 12, "minute": 21}
